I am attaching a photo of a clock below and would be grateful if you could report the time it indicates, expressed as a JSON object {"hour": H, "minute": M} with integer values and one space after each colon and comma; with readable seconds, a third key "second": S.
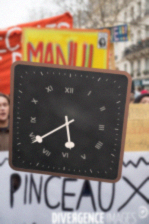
{"hour": 5, "minute": 39}
